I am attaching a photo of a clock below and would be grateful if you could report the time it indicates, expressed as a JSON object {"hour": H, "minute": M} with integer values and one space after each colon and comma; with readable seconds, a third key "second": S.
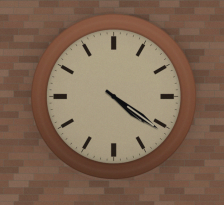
{"hour": 4, "minute": 21}
